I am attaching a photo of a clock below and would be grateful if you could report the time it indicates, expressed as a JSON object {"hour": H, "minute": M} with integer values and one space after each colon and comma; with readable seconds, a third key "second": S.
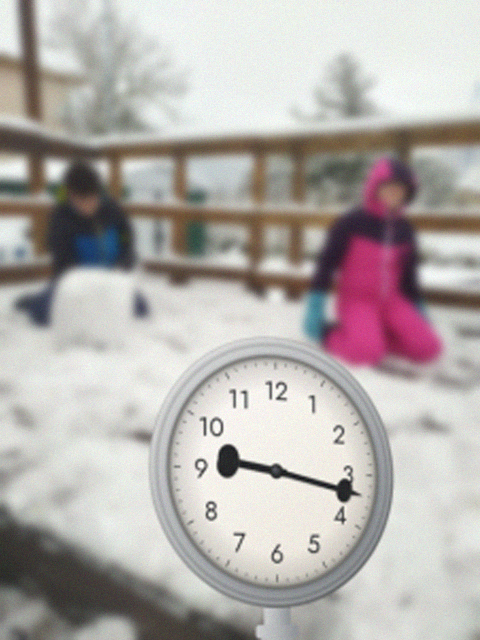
{"hour": 9, "minute": 17}
